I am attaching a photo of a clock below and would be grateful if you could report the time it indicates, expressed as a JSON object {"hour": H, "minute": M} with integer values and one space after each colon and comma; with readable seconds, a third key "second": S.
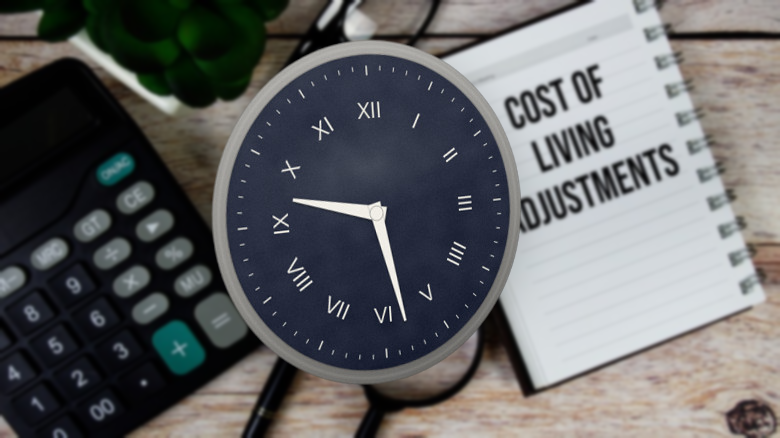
{"hour": 9, "minute": 28}
